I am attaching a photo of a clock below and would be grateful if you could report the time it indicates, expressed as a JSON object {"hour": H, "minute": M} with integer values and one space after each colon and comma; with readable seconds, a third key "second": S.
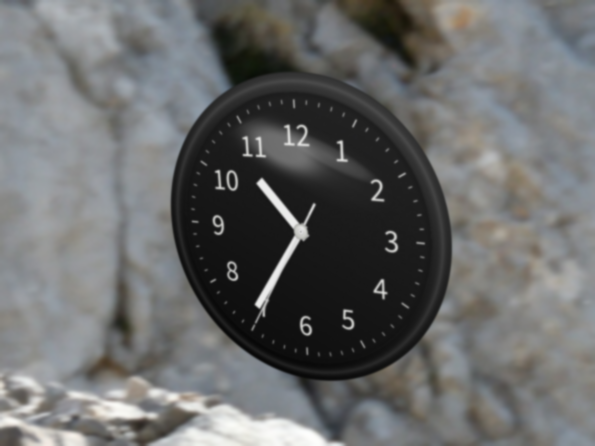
{"hour": 10, "minute": 35, "second": 35}
